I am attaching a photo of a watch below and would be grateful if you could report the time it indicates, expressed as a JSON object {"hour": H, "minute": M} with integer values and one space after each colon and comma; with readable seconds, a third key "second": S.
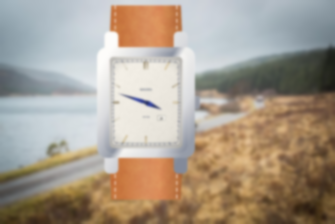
{"hour": 3, "minute": 48}
